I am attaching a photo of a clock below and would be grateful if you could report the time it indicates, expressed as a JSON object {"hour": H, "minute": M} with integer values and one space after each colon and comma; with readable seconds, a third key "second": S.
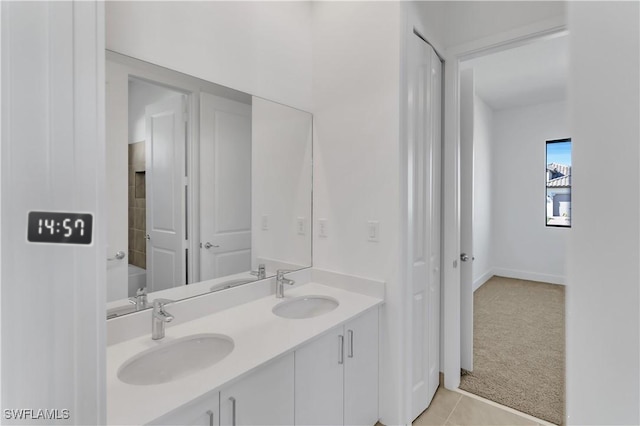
{"hour": 14, "minute": 57}
